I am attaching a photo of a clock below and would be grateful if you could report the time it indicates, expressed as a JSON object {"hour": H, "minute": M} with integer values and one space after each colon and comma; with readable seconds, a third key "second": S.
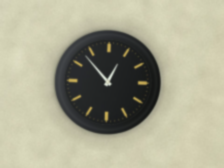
{"hour": 12, "minute": 53}
